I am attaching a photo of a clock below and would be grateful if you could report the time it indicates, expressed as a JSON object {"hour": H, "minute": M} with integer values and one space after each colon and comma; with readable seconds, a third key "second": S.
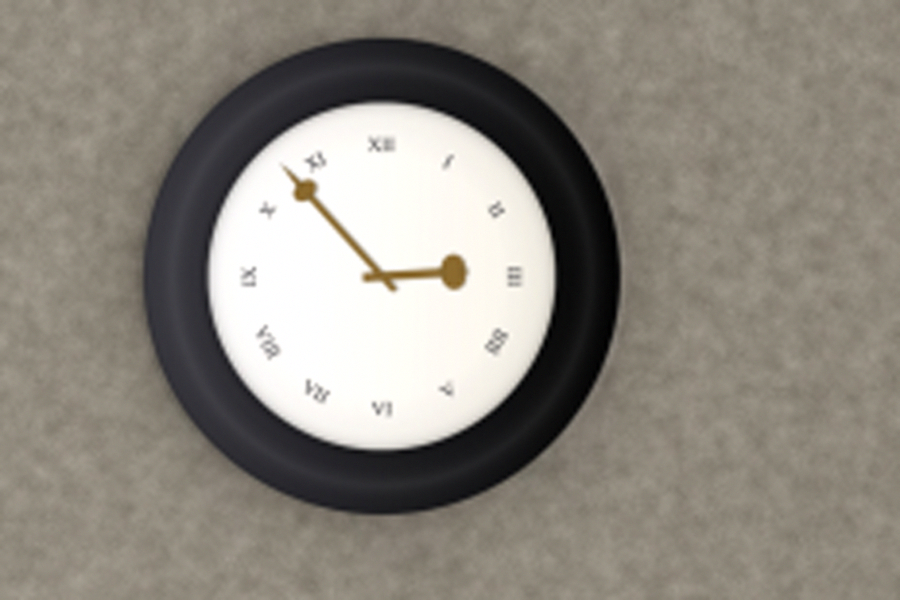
{"hour": 2, "minute": 53}
